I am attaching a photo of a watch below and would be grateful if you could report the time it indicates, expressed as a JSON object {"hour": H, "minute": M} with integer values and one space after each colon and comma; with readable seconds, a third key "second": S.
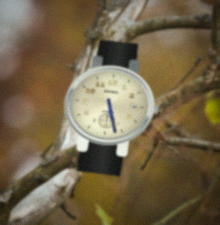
{"hour": 5, "minute": 27}
